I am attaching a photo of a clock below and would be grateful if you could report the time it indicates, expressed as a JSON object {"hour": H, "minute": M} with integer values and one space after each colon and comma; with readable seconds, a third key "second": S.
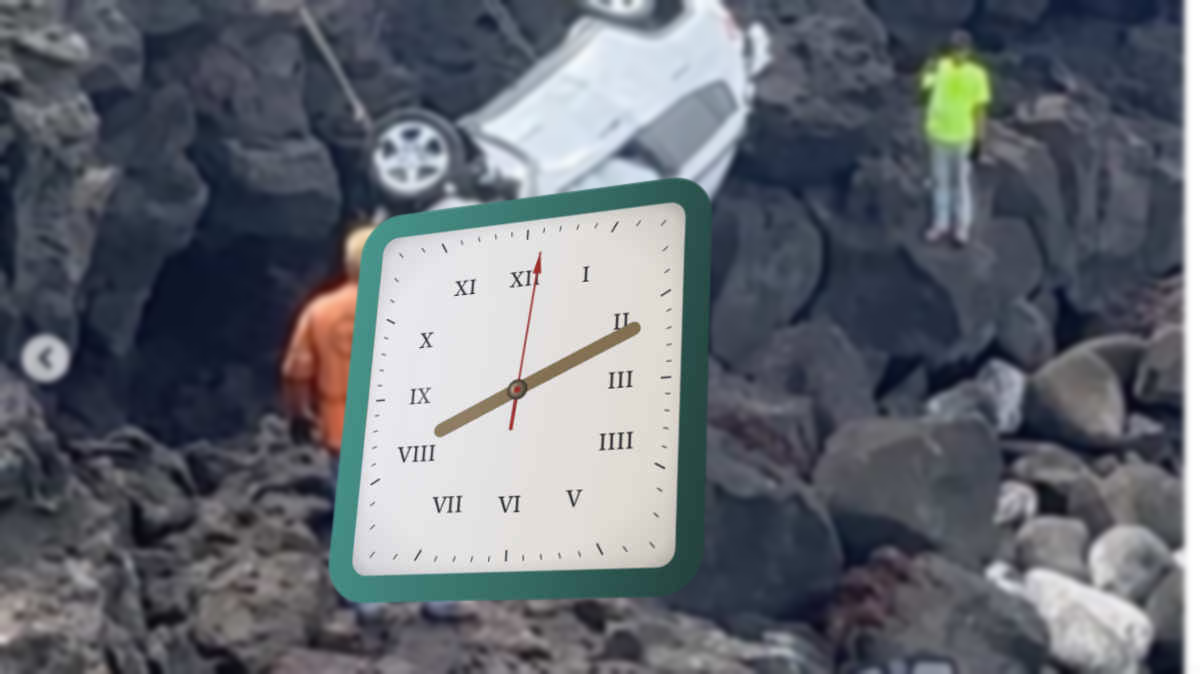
{"hour": 8, "minute": 11, "second": 1}
